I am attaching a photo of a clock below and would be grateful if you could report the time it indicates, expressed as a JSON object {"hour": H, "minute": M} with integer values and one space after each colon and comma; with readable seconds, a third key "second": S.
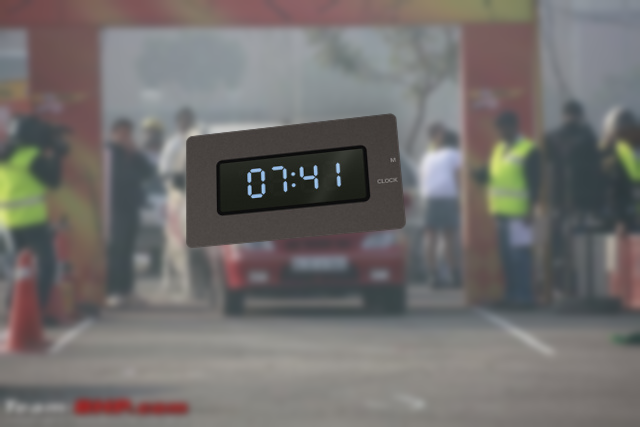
{"hour": 7, "minute": 41}
